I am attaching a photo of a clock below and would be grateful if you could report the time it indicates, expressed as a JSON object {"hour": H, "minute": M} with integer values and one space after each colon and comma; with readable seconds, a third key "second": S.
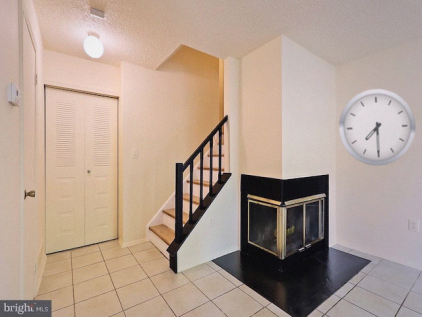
{"hour": 7, "minute": 30}
